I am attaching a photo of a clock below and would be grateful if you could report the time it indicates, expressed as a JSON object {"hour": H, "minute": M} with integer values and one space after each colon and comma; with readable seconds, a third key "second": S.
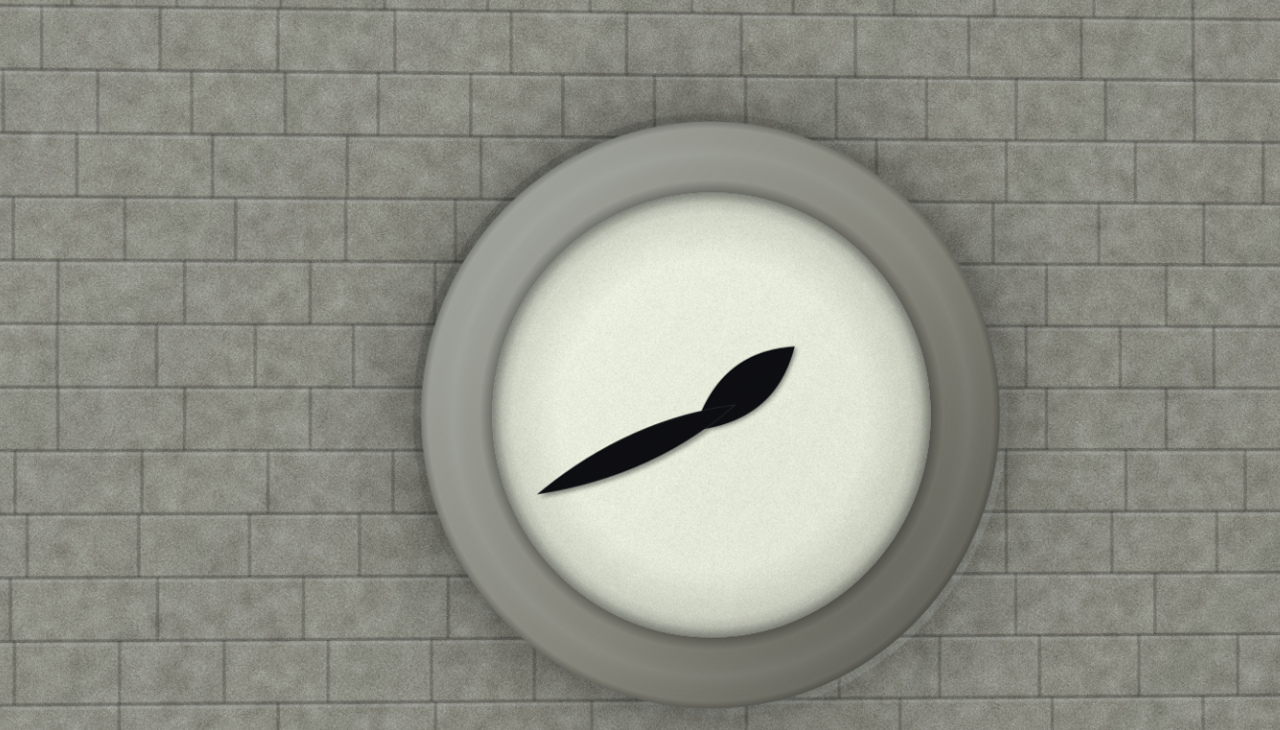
{"hour": 1, "minute": 41}
